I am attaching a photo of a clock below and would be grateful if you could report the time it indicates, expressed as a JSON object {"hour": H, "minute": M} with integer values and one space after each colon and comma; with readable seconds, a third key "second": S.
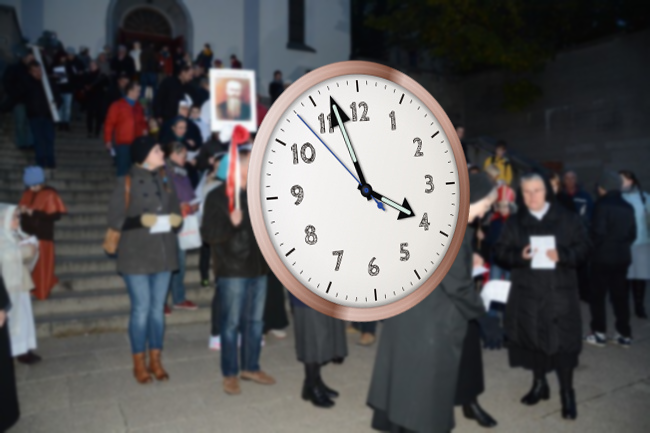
{"hour": 3, "minute": 56, "second": 53}
